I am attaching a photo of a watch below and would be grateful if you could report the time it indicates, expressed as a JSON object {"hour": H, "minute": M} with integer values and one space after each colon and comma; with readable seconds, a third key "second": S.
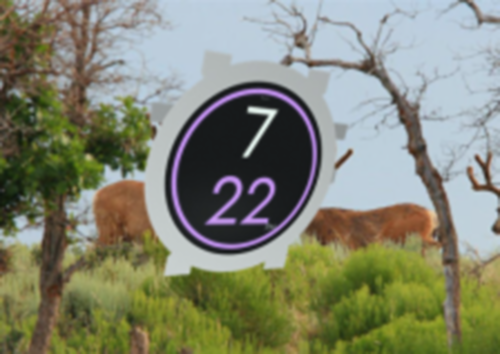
{"hour": 7, "minute": 22}
